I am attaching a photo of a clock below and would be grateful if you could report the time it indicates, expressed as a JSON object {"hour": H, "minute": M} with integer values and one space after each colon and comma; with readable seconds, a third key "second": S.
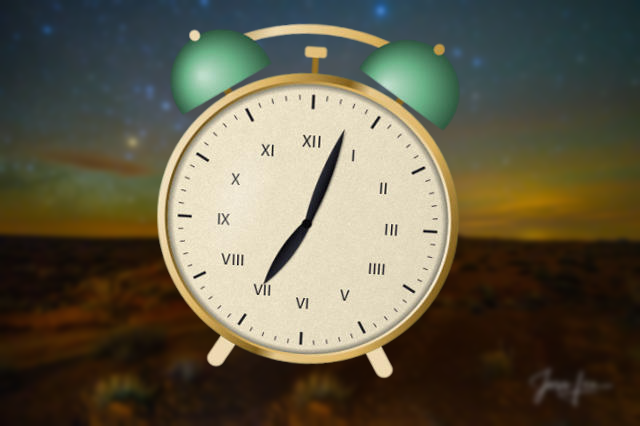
{"hour": 7, "minute": 3}
